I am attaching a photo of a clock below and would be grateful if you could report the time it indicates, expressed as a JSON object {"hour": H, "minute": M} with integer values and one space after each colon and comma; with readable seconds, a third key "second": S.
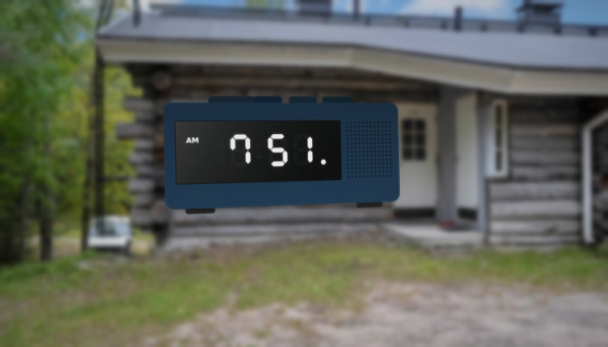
{"hour": 7, "minute": 51}
